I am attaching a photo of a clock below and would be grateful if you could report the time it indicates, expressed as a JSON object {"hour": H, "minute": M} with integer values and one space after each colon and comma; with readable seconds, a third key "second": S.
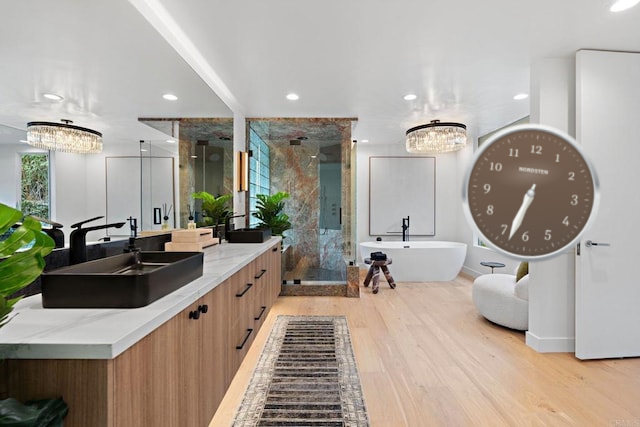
{"hour": 6, "minute": 33}
